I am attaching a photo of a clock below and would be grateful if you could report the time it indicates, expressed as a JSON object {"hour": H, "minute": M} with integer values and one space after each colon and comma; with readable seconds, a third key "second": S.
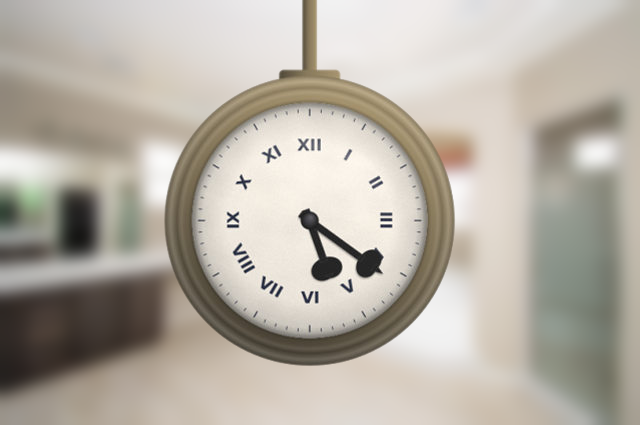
{"hour": 5, "minute": 21}
